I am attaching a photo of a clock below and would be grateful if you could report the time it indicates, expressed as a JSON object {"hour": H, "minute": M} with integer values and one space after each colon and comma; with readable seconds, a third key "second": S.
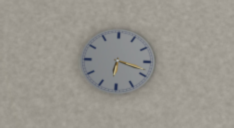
{"hour": 6, "minute": 18}
